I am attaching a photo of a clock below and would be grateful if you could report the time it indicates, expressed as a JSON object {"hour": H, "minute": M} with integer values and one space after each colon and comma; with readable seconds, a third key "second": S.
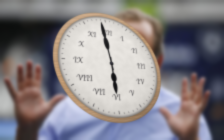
{"hour": 5, "minute": 59}
